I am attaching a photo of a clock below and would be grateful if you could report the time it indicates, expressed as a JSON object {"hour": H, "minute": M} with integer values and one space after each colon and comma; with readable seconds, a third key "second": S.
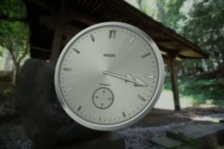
{"hour": 3, "minute": 17}
